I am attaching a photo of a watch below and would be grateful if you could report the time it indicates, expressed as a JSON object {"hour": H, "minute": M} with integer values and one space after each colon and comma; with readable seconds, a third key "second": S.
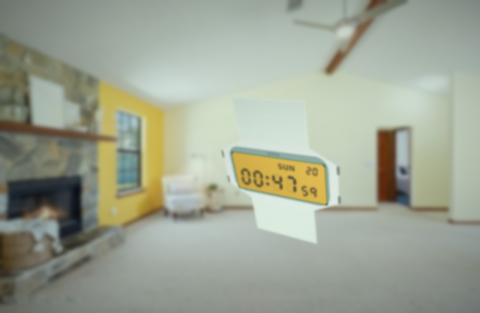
{"hour": 0, "minute": 47, "second": 59}
